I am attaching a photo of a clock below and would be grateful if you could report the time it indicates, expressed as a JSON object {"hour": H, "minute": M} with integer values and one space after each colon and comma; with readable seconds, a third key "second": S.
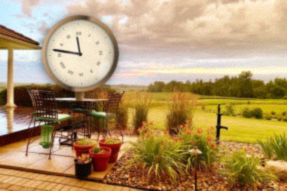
{"hour": 11, "minute": 47}
